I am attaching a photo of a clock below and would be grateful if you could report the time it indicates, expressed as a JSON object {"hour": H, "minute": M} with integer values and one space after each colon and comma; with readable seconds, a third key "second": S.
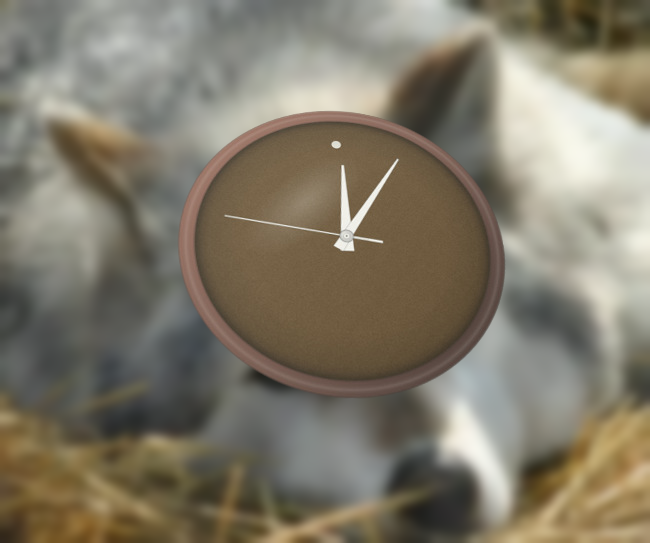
{"hour": 12, "minute": 5, "second": 47}
